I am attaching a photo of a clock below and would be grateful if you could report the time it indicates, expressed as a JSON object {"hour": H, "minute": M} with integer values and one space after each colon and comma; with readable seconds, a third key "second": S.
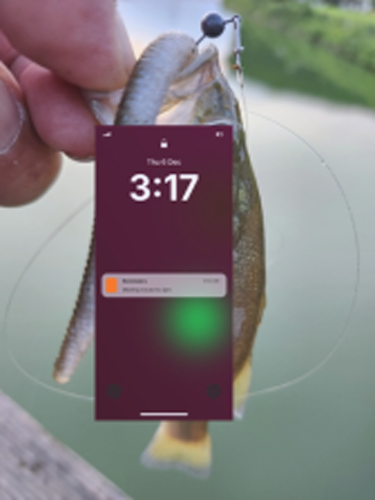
{"hour": 3, "minute": 17}
